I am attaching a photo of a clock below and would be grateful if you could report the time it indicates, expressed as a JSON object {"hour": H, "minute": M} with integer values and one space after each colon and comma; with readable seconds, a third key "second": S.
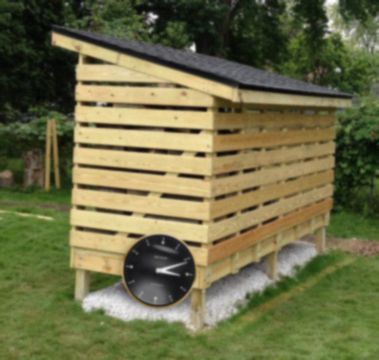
{"hour": 3, "minute": 11}
